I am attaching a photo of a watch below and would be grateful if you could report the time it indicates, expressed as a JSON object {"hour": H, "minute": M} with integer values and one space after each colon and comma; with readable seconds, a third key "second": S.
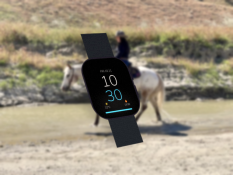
{"hour": 10, "minute": 30}
